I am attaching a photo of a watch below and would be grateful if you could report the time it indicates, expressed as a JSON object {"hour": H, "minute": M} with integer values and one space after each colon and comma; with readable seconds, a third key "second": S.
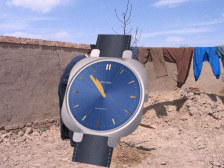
{"hour": 10, "minute": 53}
